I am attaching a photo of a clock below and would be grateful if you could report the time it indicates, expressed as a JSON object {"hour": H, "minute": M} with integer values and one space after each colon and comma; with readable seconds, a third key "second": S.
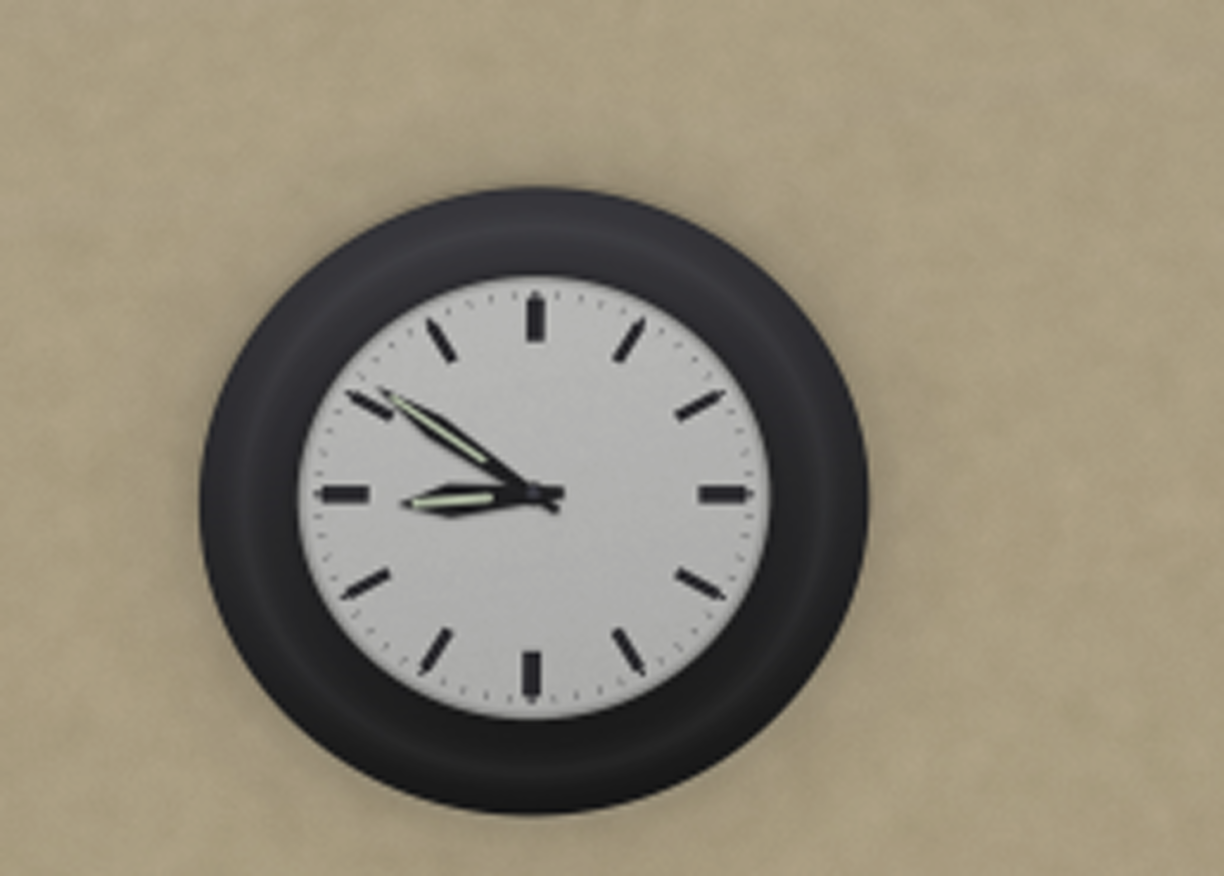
{"hour": 8, "minute": 51}
